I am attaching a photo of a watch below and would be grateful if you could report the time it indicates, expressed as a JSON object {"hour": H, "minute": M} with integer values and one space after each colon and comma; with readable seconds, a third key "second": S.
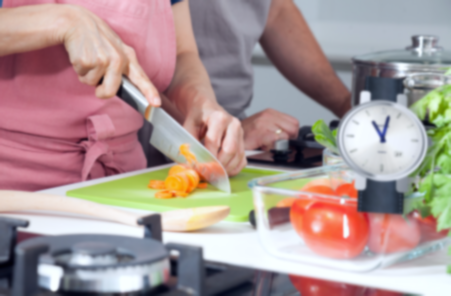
{"hour": 11, "minute": 2}
